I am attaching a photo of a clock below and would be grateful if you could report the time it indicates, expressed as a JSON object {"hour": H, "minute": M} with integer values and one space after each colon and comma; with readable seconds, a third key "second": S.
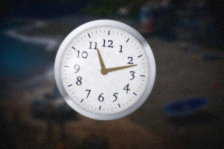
{"hour": 11, "minute": 12}
